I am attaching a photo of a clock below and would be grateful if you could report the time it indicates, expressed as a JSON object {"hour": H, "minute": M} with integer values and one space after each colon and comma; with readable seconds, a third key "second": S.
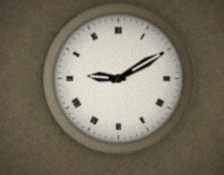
{"hour": 9, "minute": 10}
